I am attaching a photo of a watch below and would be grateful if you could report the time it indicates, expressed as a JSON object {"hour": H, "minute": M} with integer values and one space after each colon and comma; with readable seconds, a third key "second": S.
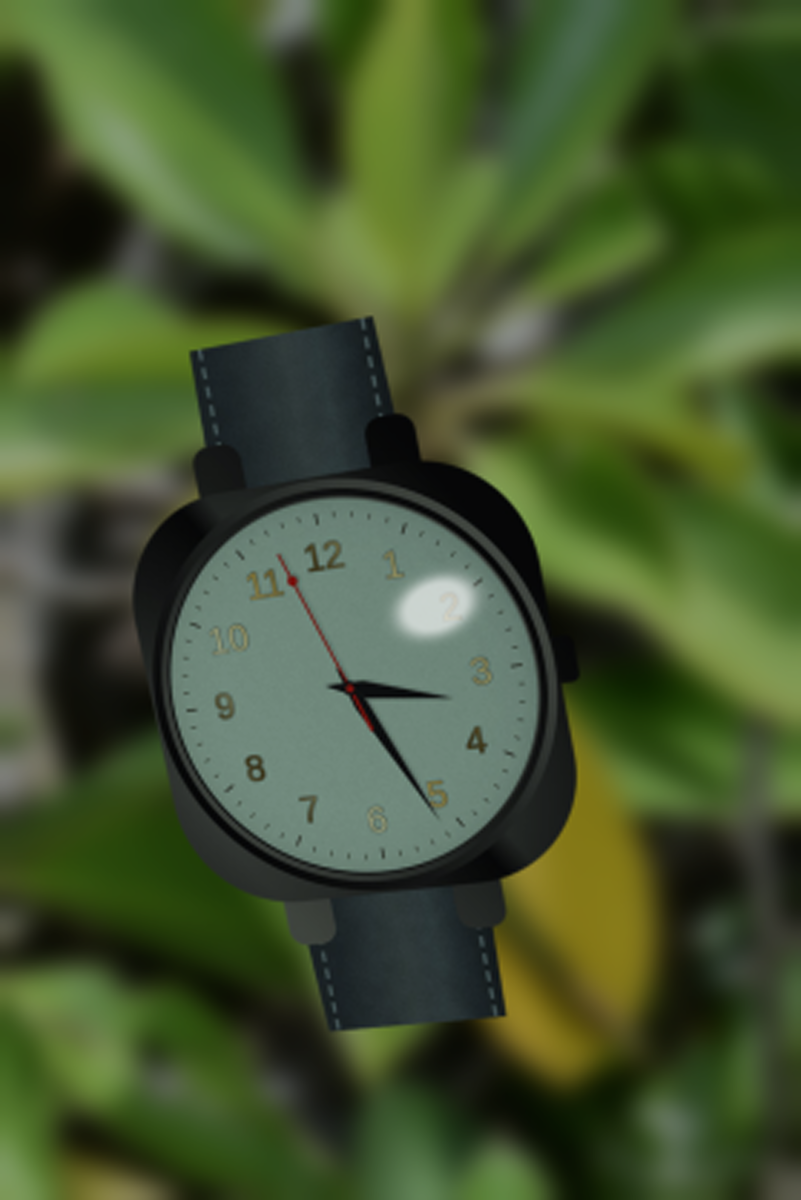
{"hour": 3, "minute": 25, "second": 57}
